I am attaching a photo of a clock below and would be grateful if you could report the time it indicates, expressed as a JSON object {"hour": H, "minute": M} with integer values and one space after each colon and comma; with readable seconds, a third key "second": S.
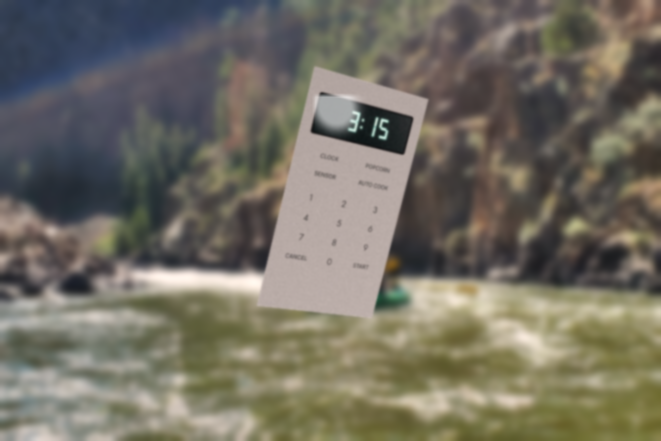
{"hour": 3, "minute": 15}
